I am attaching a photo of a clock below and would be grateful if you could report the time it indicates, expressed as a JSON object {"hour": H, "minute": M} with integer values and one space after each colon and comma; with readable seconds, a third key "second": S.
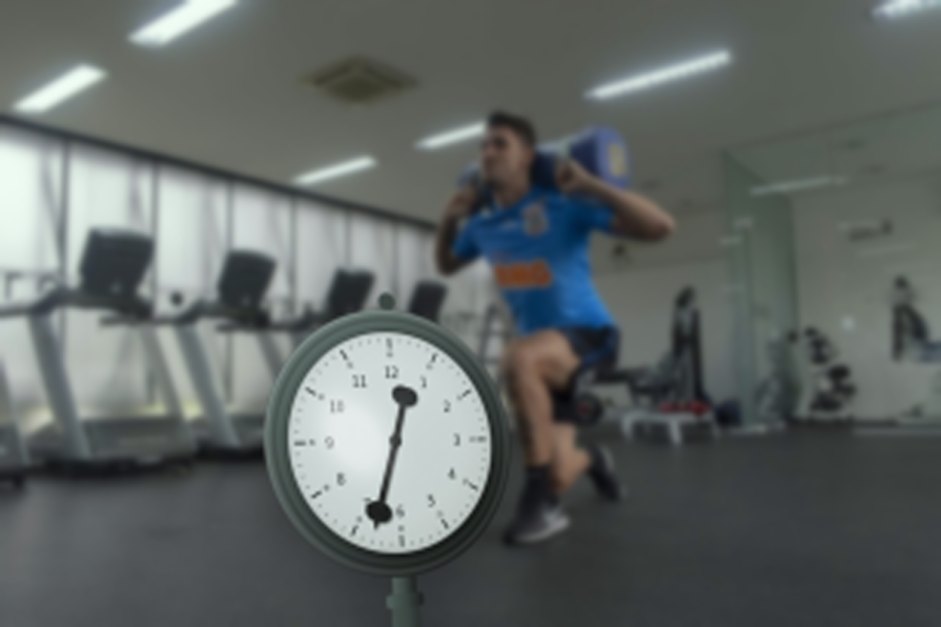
{"hour": 12, "minute": 33}
